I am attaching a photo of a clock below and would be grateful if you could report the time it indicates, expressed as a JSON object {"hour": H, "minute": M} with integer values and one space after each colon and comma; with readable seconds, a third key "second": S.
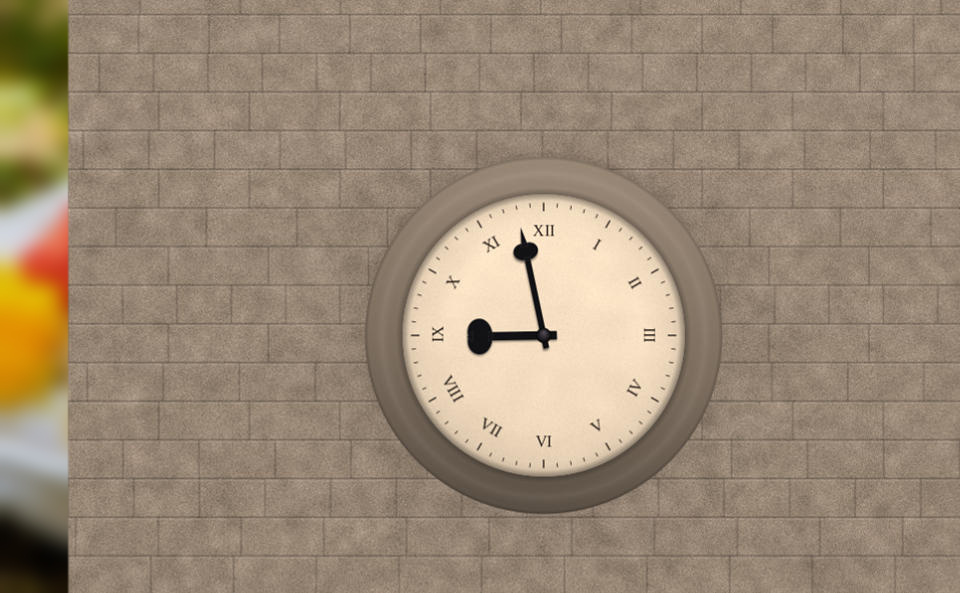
{"hour": 8, "minute": 58}
